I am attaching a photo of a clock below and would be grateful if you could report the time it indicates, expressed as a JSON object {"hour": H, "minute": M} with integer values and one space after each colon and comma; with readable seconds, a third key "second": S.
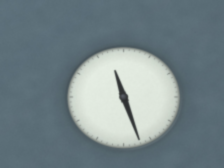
{"hour": 11, "minute": 27}
